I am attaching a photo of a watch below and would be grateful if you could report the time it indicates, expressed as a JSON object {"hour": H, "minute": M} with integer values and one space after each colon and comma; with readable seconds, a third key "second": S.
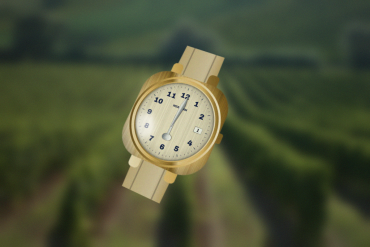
{"hour": 6, "minute": 1}
